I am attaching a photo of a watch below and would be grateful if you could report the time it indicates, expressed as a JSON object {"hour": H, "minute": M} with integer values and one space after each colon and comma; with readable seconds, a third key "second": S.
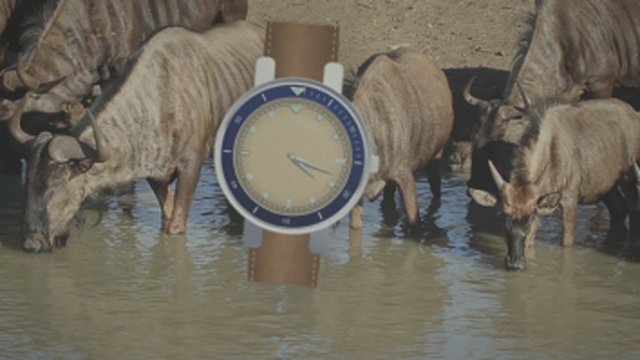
{"hour": 4, "minute": 18}
